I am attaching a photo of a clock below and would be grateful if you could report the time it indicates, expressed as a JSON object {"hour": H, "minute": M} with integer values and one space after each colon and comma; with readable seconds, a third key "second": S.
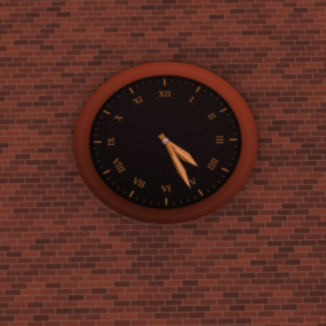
{"hour": 4, "minute": 26}
